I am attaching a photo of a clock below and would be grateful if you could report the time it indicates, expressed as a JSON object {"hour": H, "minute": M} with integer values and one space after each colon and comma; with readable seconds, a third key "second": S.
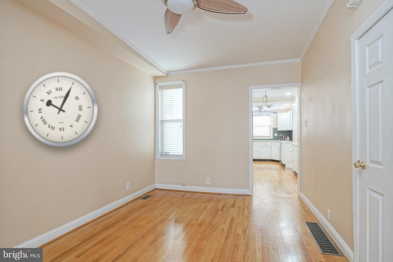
{"hour": 10, "minute": 5}
